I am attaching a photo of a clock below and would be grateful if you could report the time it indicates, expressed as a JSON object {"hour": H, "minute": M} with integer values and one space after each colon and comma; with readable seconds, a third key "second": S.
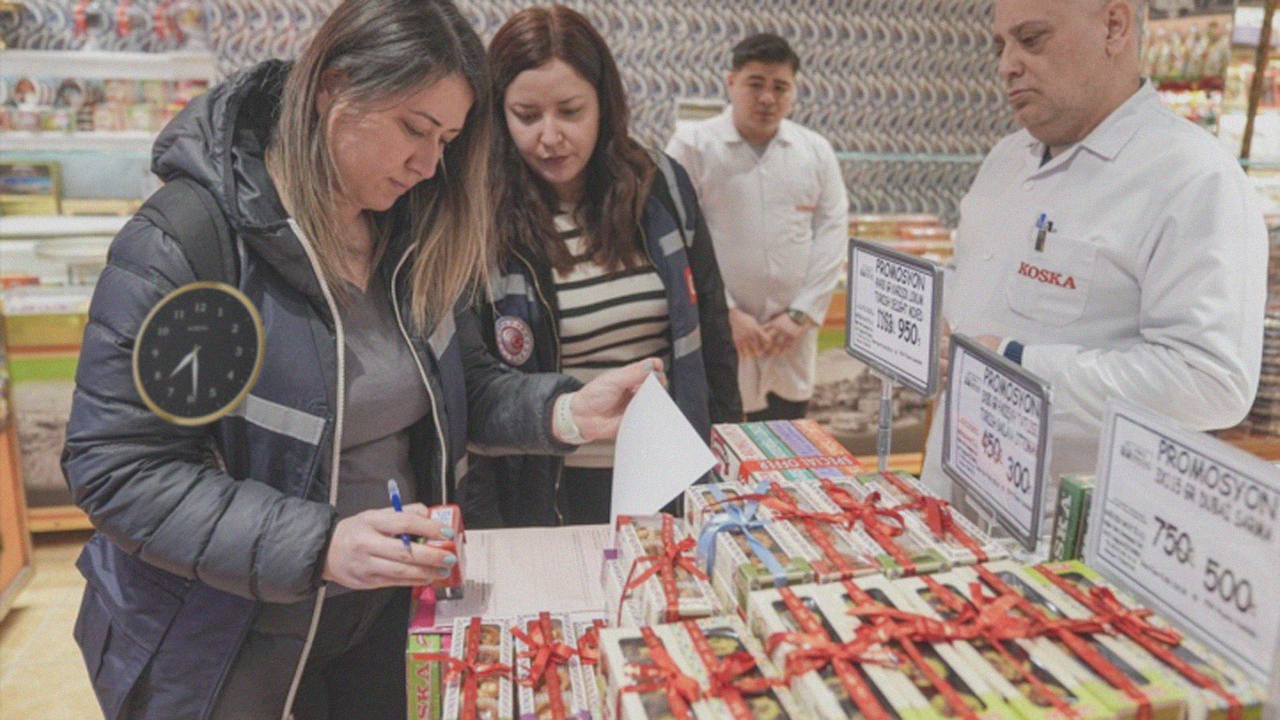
{"hour": 7, "minute": 29}
